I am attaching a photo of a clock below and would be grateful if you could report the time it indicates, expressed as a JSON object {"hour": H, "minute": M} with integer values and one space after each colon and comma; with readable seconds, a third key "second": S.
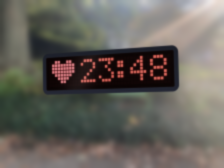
{"hour": 23, "minute": 48}
